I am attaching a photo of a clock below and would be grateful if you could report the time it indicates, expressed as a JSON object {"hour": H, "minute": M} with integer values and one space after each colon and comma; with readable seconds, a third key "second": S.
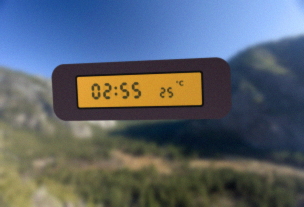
{"hour": 2, "minute": 55}
